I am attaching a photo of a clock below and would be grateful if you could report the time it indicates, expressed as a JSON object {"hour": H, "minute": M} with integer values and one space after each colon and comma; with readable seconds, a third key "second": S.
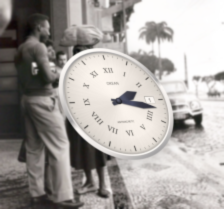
{"hour": 2, "minute": 17}
